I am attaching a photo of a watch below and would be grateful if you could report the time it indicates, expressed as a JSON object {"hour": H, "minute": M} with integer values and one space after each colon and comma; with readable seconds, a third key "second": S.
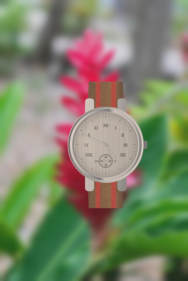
{"hour": 4, "minute": 49}
